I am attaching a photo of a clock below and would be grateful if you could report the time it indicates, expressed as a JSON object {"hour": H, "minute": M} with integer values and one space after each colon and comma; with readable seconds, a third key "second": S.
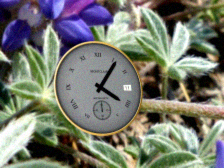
{"hour": 4, "minute": 6}
